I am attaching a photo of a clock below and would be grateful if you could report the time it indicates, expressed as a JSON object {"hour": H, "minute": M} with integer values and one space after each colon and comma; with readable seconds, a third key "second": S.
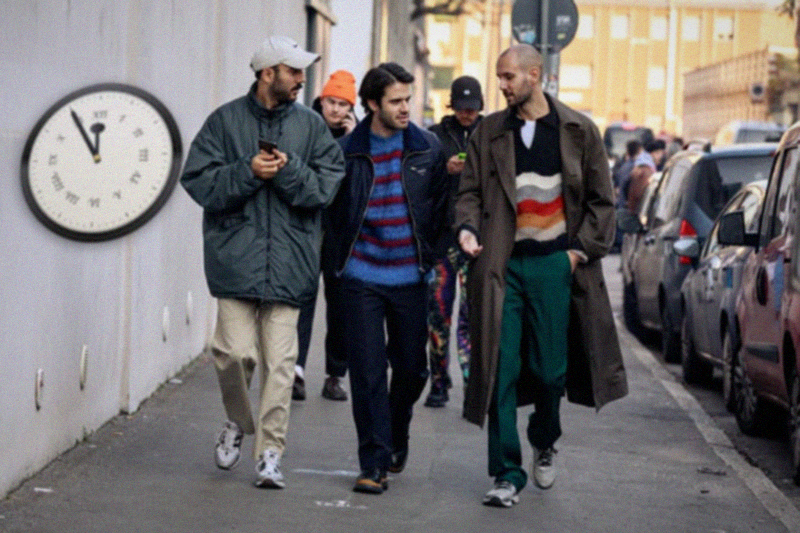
{"hour": 11, "minute": 55}
